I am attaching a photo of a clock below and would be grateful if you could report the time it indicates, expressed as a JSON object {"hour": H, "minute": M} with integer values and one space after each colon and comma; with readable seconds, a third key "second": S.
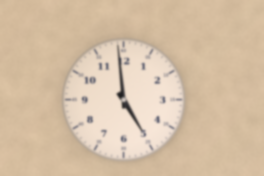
{"hour": 4, "minute": 59}
